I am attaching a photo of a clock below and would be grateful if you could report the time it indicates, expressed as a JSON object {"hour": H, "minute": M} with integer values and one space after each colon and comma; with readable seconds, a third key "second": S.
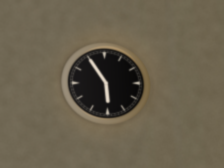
{"hour": 5, "minute": 55}
